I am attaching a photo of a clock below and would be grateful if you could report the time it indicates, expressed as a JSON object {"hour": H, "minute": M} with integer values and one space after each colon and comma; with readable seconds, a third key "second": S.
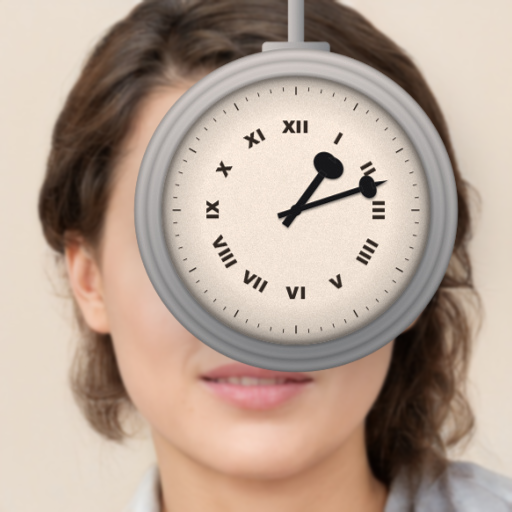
{"hour": 1, "minute": 12}
